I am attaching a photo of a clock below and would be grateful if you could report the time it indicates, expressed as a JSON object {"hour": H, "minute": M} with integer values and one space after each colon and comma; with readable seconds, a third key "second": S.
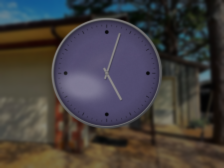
{"hour": 5, "minute": 3}
